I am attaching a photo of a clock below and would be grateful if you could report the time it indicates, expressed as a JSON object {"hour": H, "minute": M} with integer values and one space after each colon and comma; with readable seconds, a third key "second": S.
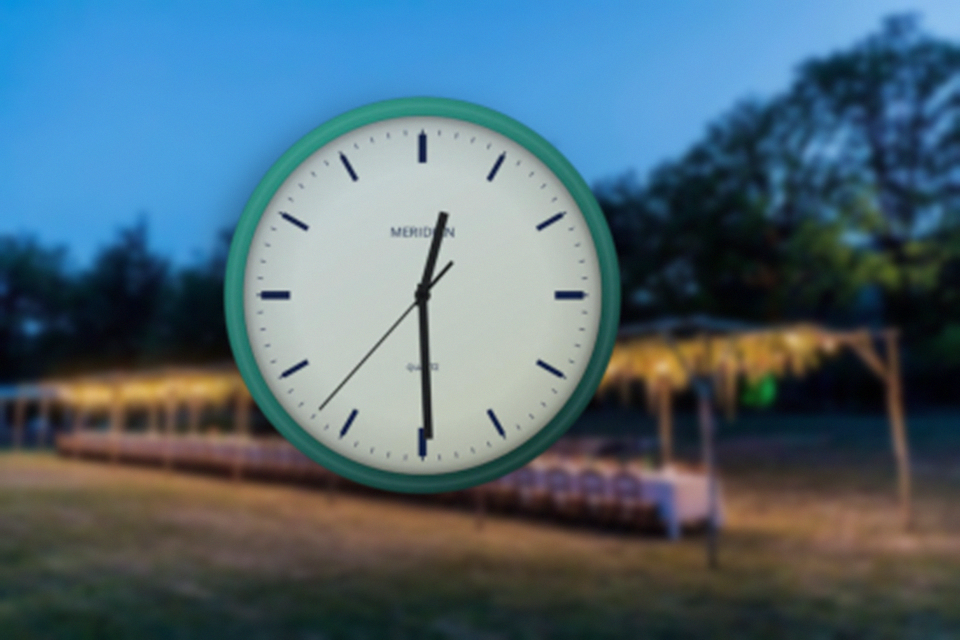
{"hour": 12, "minute": 29, "second": 37}
